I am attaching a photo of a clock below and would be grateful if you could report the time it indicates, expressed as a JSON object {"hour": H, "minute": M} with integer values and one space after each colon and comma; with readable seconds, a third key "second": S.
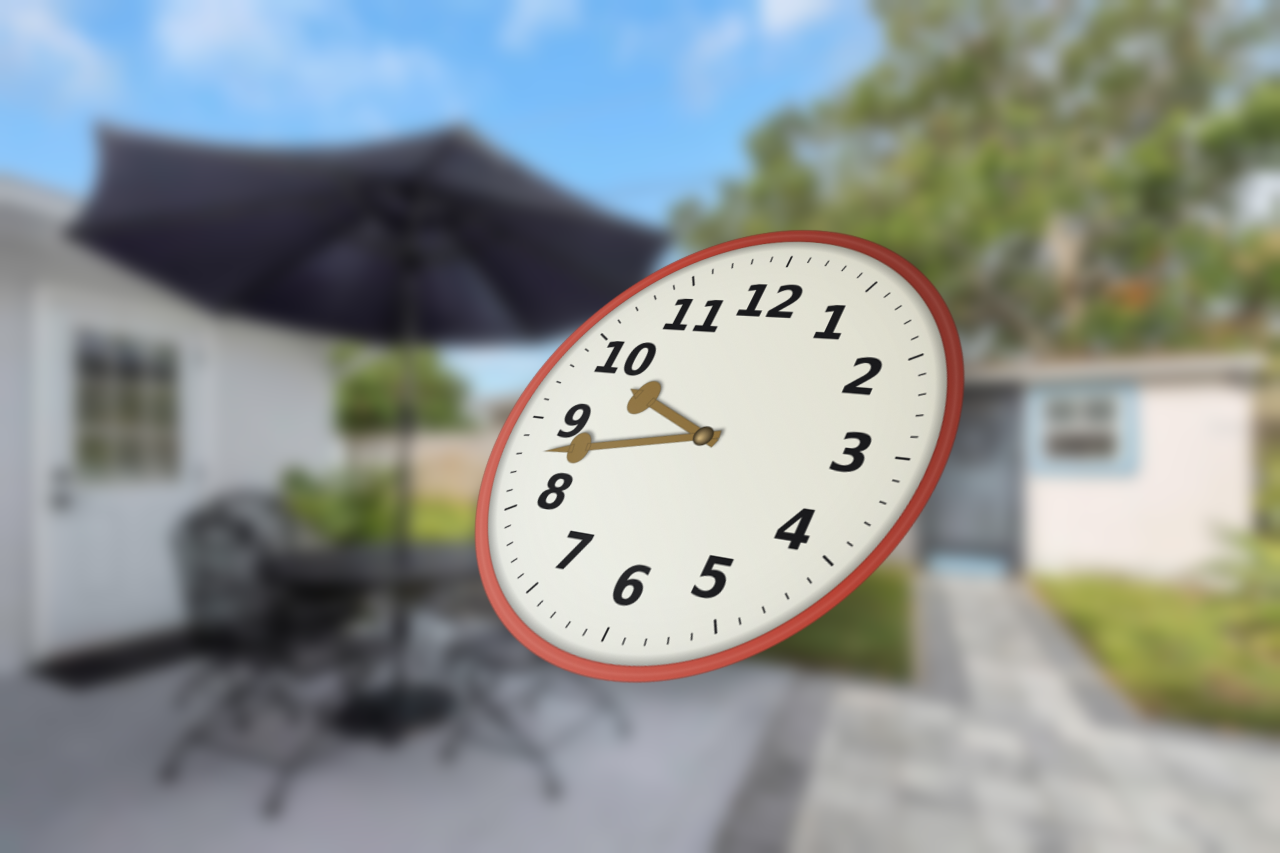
{"hour": 9, "minute": 43}
